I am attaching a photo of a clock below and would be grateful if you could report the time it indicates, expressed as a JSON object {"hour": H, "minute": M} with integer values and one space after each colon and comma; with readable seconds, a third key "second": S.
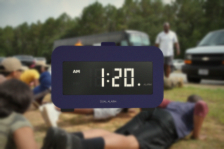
{"hour": 1, "minute": 20}
